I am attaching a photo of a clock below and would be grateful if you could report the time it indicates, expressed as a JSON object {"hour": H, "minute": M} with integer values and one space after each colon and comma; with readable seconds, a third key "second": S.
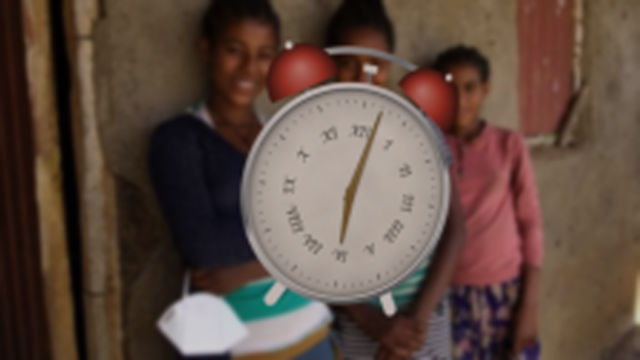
{"hour": 6, "minute": 2}
